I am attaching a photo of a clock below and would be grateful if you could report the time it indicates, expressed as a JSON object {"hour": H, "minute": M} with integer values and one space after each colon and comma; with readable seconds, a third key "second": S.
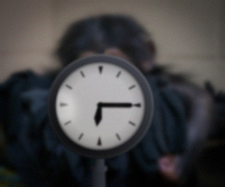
{"hour": 6, "minute": 15}
